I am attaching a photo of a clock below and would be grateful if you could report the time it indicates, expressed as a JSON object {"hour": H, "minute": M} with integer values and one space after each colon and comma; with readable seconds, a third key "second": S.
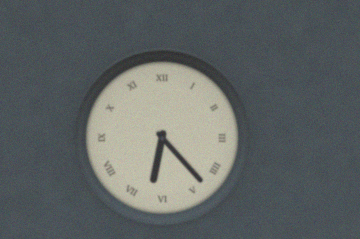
{"hour": 6, "minute": 23}
